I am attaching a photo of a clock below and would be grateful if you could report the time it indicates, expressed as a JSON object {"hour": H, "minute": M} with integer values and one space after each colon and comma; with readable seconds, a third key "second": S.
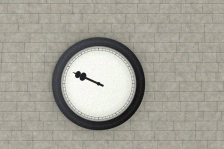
{"hour": 9, "minute": 49}
